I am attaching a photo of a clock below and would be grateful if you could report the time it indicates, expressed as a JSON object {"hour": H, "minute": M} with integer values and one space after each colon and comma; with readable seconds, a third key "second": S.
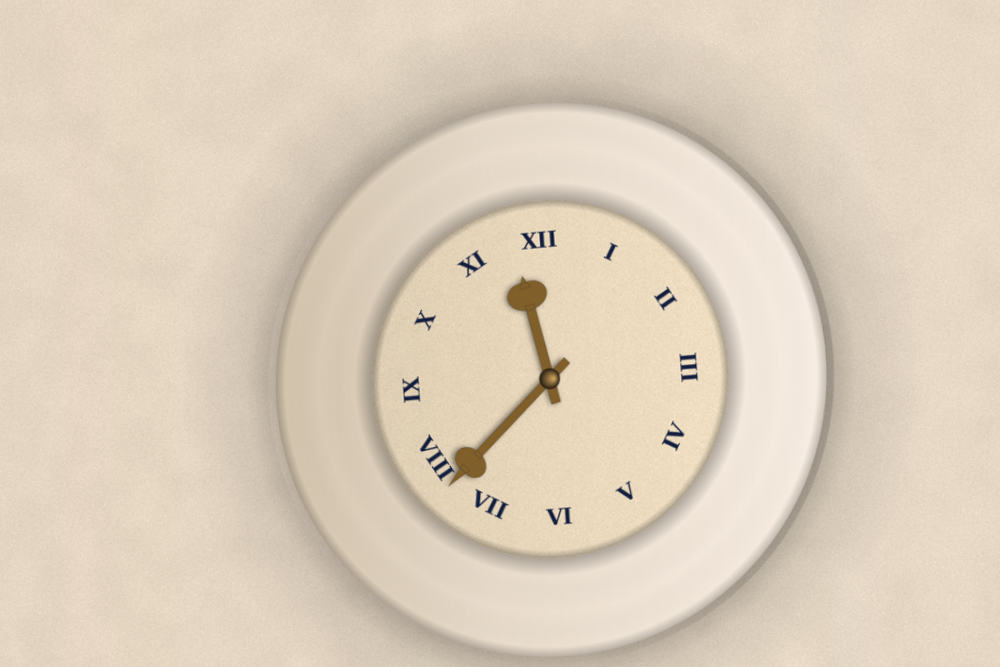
{"hour": 11, "minute": 38}
